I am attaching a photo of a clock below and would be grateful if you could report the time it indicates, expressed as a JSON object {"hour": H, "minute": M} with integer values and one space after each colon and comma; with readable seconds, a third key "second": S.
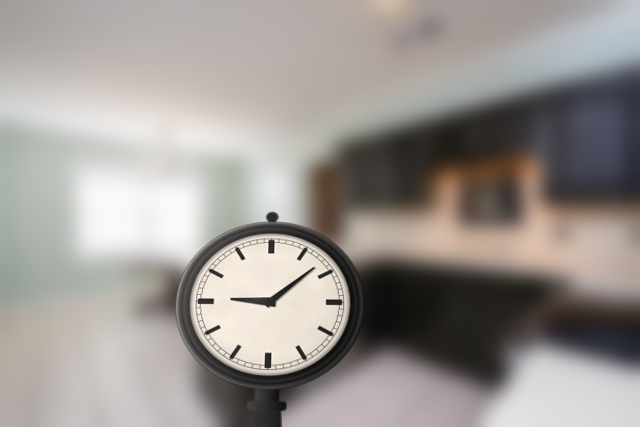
{"hour": 9, "minute": 8}
